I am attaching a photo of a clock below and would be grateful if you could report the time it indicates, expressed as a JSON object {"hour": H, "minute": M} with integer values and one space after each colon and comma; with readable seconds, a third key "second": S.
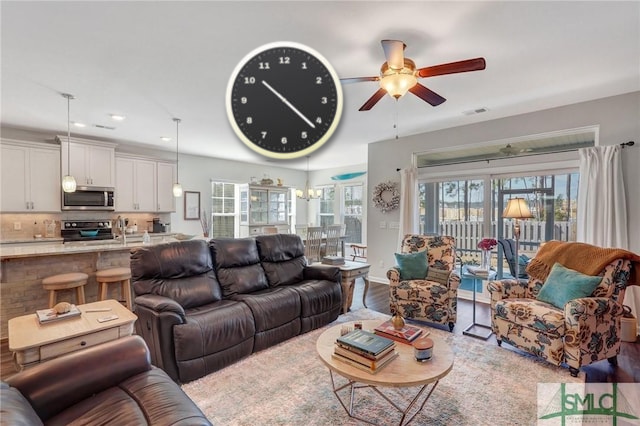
{"hour": 10, "minute": 22}
